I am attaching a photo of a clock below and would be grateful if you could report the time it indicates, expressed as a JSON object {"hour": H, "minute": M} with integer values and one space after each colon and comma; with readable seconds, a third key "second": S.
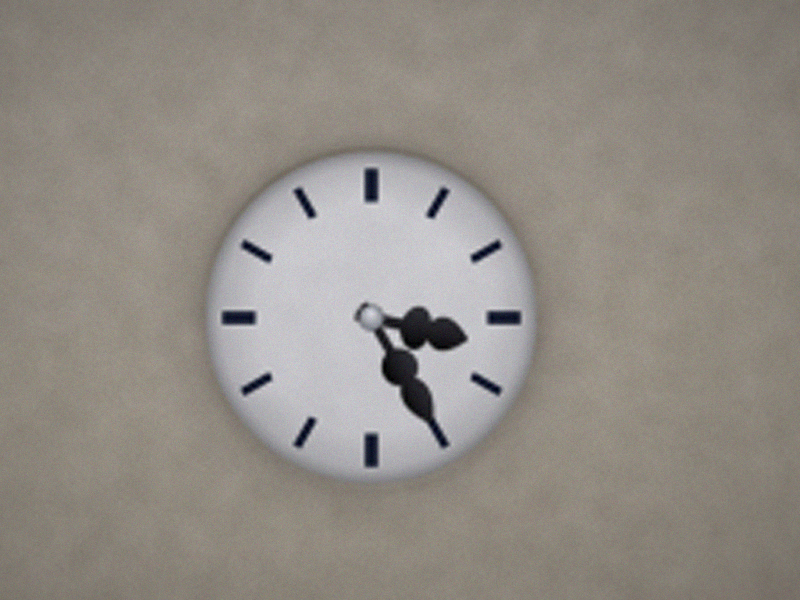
{"hour": 3, "minute": 25}
